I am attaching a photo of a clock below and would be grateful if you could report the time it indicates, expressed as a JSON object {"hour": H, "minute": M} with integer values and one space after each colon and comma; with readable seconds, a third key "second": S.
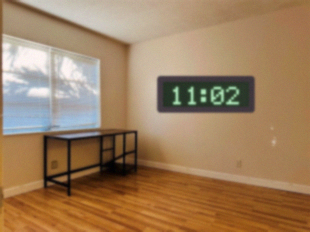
{"hour": 11, "minute": 2}
